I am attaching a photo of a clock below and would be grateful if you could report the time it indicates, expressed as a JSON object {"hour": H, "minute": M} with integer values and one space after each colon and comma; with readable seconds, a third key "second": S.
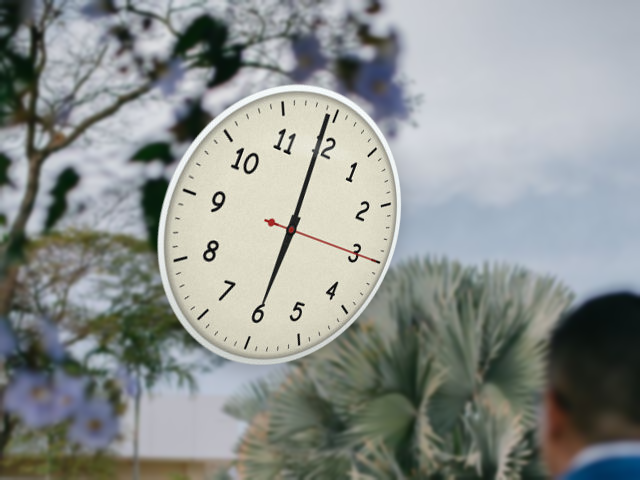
{"hour": 5, "minute": 59, "second": 15}
